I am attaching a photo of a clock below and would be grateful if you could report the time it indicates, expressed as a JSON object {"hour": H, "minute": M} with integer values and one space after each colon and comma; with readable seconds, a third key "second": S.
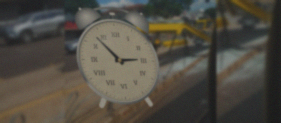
{"hour": 2, "minute": 53}
